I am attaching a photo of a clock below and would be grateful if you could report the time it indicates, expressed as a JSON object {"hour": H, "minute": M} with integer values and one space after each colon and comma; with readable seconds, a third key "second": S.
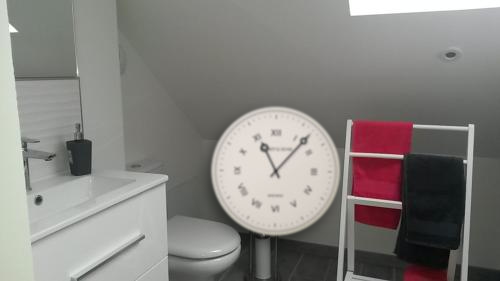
{"hour": 11, "minute": 7}
